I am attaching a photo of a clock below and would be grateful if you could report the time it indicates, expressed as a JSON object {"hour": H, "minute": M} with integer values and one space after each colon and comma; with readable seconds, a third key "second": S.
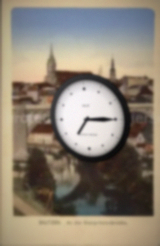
{"hour": 7, "minute": 15}
